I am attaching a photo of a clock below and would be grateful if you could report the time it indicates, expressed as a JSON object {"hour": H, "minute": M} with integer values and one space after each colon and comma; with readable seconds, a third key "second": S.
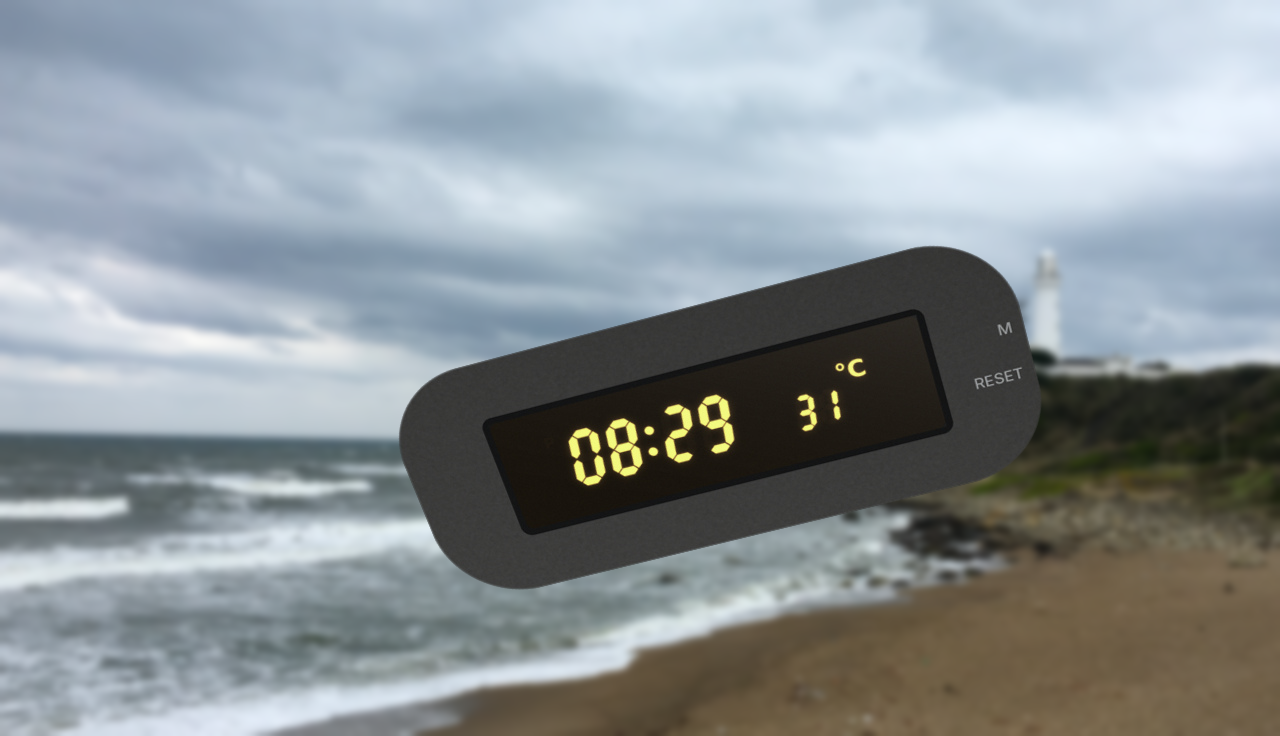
{"hour": 8, "minute": 29}
